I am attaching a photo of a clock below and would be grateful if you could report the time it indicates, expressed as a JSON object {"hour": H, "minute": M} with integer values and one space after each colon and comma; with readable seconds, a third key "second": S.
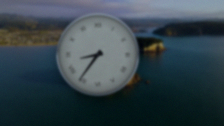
{"hour": 8, "minute": 36}
